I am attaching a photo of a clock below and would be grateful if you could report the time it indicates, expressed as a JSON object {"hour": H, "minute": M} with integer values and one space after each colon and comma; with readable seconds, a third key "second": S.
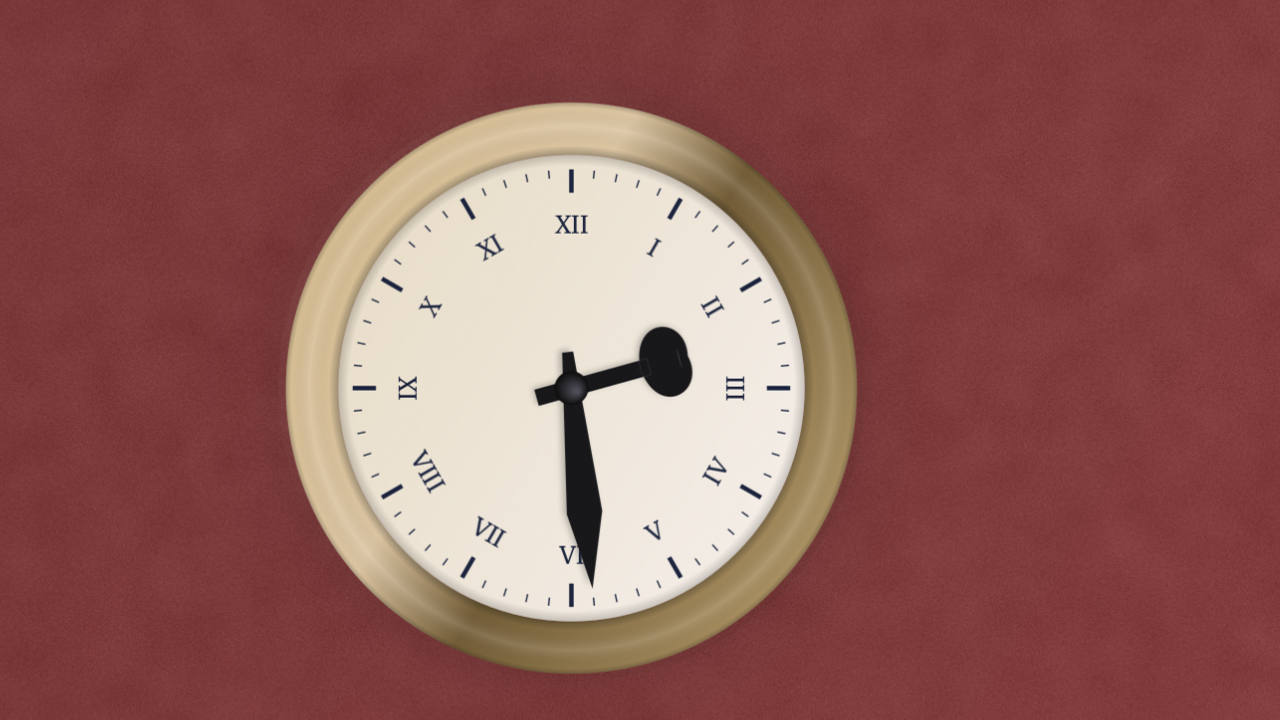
{"hour": 2, "minute": 29}
